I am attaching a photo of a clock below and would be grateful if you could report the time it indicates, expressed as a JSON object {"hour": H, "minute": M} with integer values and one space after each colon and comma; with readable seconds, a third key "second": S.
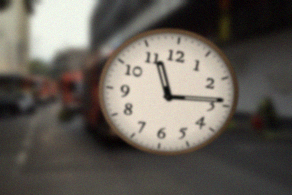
{"hour": 11, "minute": 14}
